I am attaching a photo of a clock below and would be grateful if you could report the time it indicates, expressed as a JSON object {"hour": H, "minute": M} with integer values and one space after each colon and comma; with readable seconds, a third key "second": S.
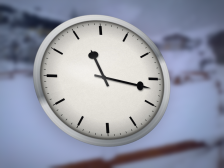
{"hour": 11, "minute": 17}
